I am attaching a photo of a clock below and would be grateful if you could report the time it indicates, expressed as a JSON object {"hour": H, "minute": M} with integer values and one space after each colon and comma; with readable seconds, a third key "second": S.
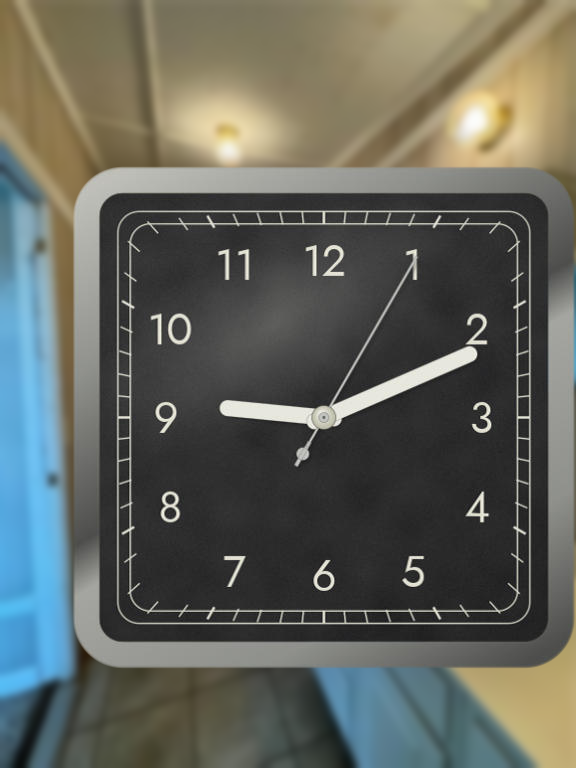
{"hour": 9, "minute": 11, "second": 5}
